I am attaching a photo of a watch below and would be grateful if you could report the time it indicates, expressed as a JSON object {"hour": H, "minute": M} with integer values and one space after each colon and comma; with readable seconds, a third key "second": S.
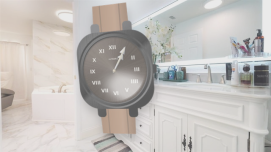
{"hour": 1, "minute": 5}
